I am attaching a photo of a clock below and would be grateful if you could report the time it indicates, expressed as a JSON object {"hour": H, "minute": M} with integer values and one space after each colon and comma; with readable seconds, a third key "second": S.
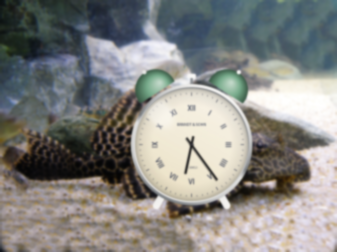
{"hour": 6, "minute": 24}
